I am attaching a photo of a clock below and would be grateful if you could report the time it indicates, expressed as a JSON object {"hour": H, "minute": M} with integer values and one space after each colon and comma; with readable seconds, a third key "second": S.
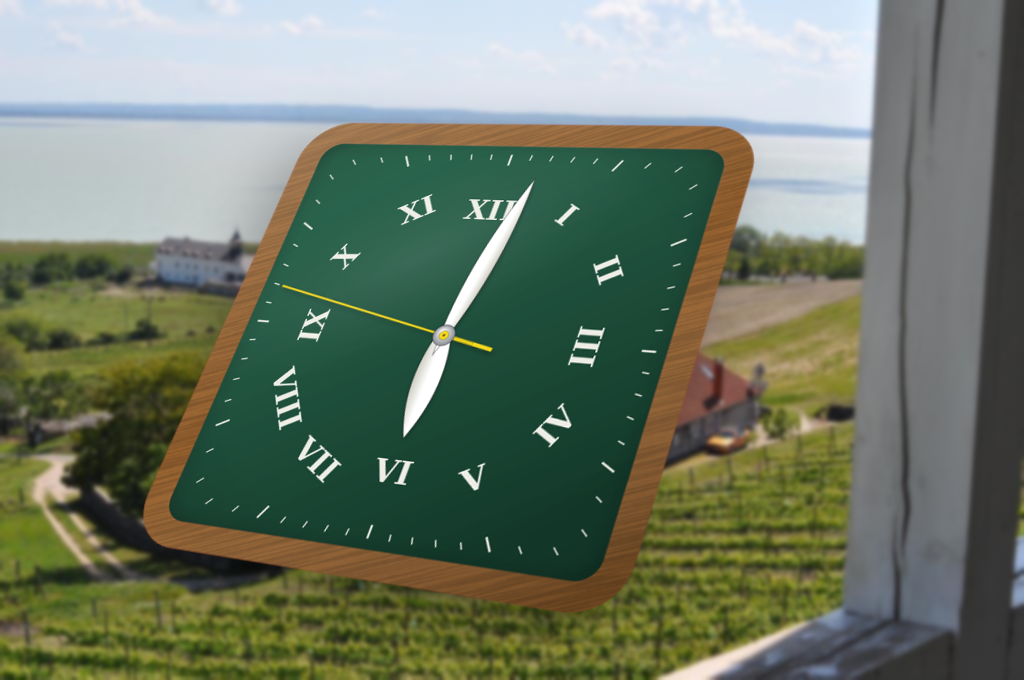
{"hour": 6, "minute": 1, "second": 47}
